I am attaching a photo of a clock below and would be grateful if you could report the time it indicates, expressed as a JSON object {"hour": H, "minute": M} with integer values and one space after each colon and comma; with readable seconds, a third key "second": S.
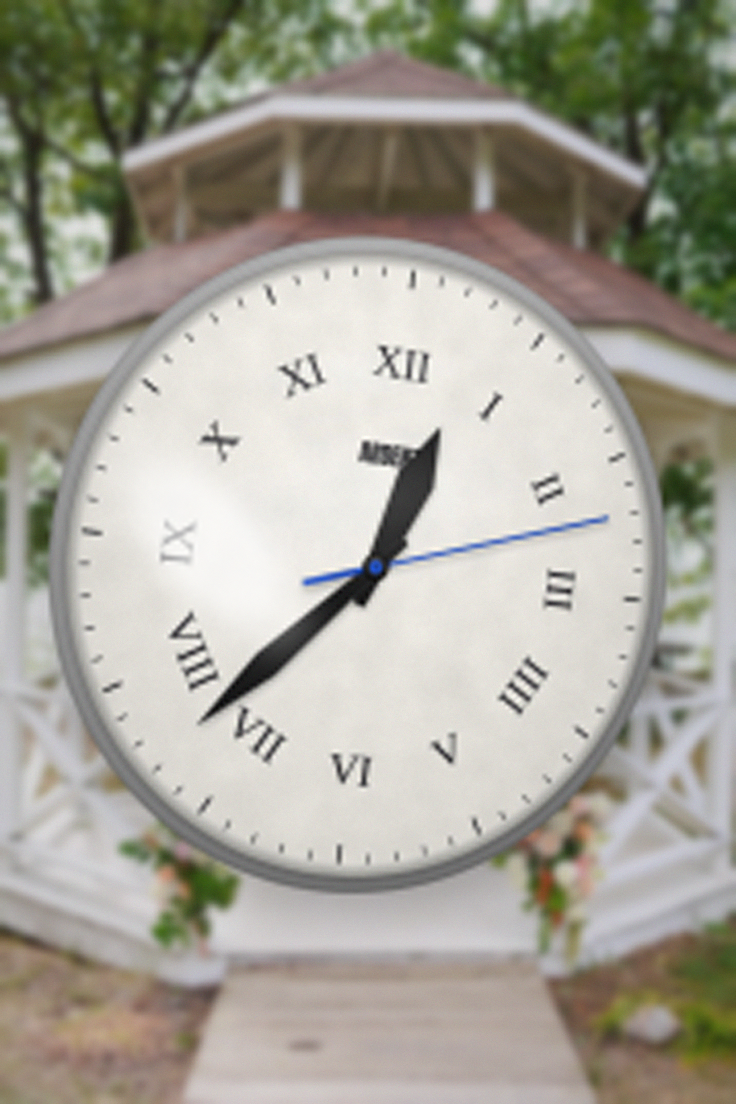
{"hour": 12, "minute": 37, "second": 12}
